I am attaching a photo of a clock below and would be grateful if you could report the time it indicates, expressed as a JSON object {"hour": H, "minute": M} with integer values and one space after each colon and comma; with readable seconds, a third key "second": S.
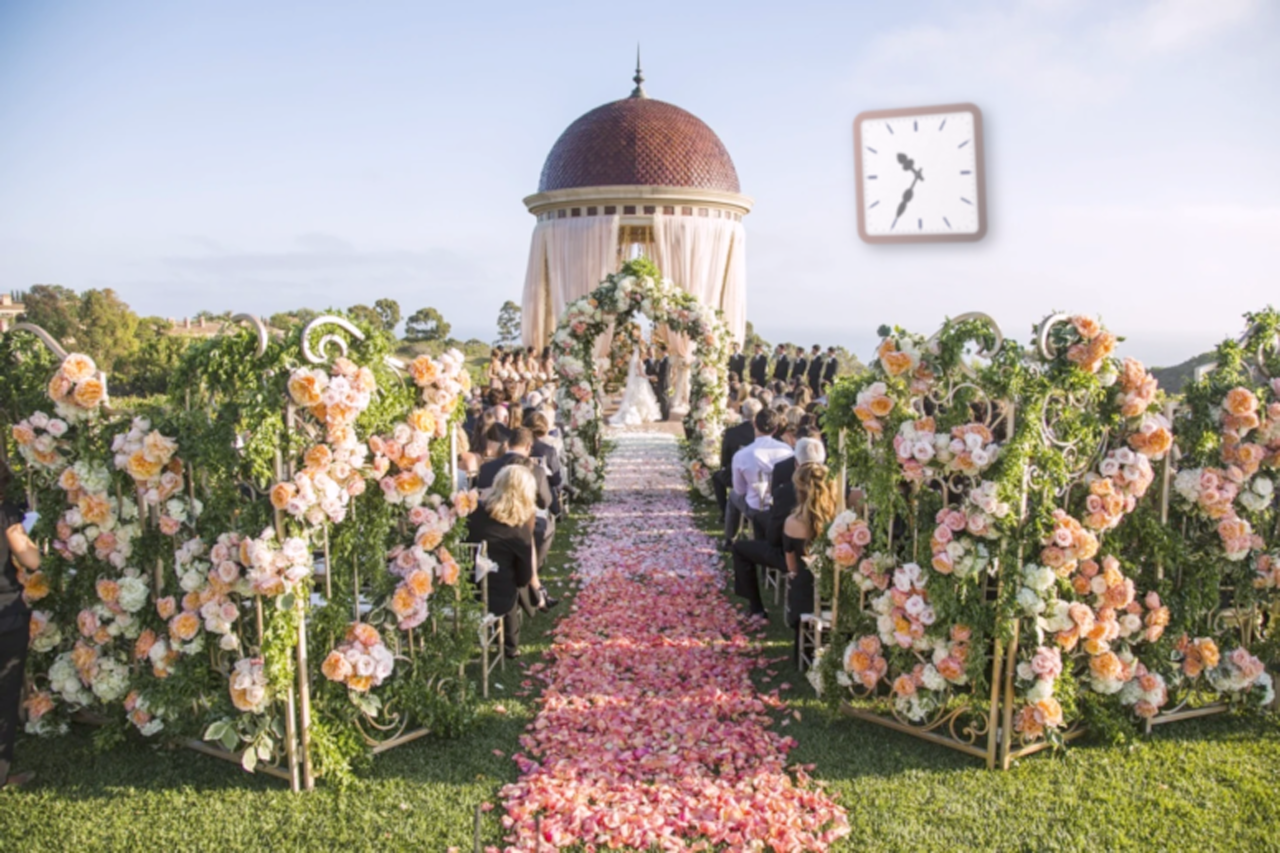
{"hour": 10, "minute": 35}
